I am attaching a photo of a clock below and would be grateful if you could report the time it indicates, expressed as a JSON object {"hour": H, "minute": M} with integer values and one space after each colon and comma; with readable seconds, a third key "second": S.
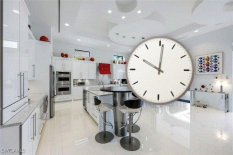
{"hour": 10, "minute": 1}
